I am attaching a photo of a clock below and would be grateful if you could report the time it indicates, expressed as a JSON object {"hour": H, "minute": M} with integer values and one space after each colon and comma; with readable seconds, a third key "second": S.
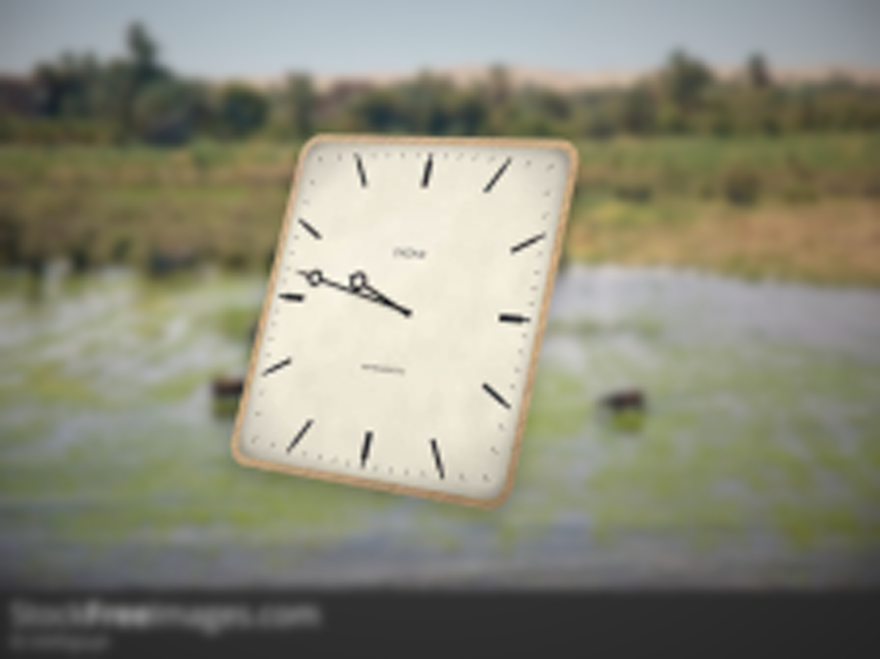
{"hour": 9, "minute": 47}
